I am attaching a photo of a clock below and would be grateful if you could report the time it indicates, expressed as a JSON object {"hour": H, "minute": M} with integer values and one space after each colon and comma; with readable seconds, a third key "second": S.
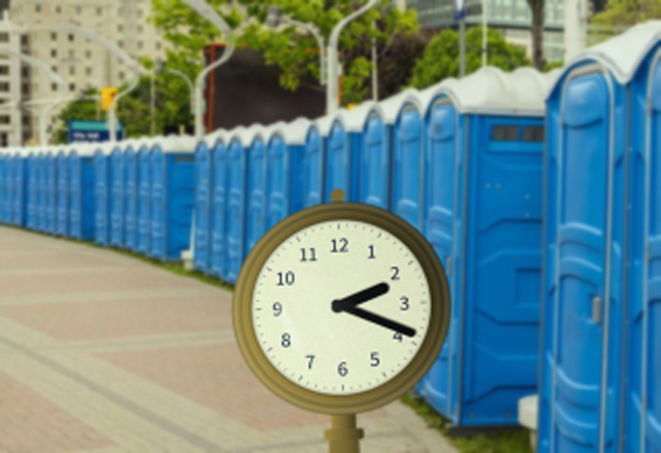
{"hour": 2, "minute": 19}
